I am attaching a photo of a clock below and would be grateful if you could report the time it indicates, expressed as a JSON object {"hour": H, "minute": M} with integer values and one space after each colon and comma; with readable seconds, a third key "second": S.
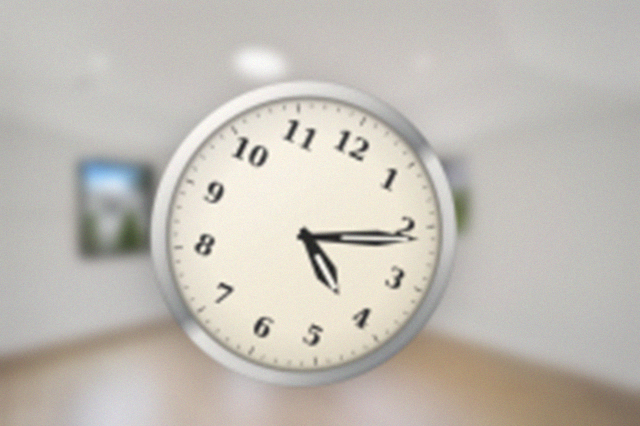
{"hour": 4, "minute": 11}
